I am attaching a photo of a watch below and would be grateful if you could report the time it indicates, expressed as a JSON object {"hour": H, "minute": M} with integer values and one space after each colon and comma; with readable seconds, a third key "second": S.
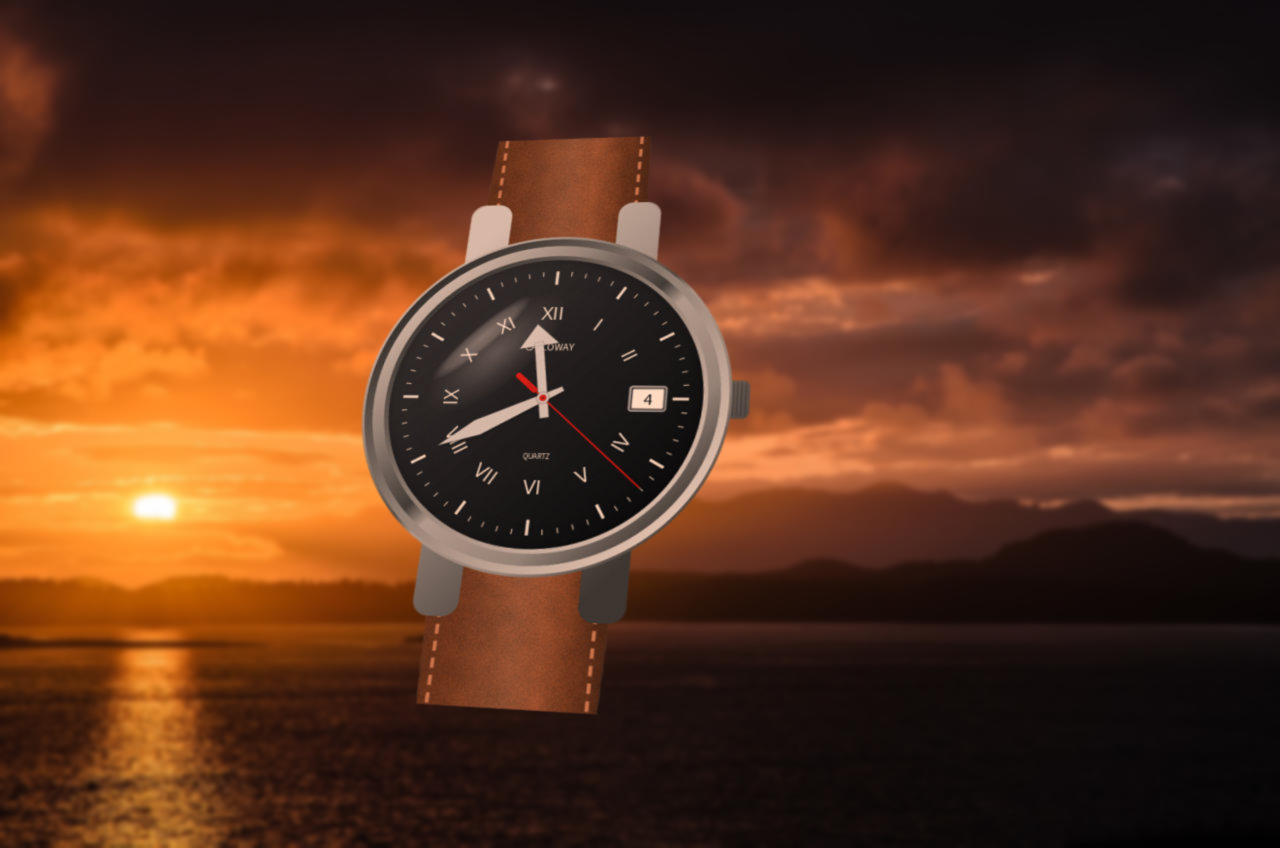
{"hour": 11, "minute": 40, "second": 22}
